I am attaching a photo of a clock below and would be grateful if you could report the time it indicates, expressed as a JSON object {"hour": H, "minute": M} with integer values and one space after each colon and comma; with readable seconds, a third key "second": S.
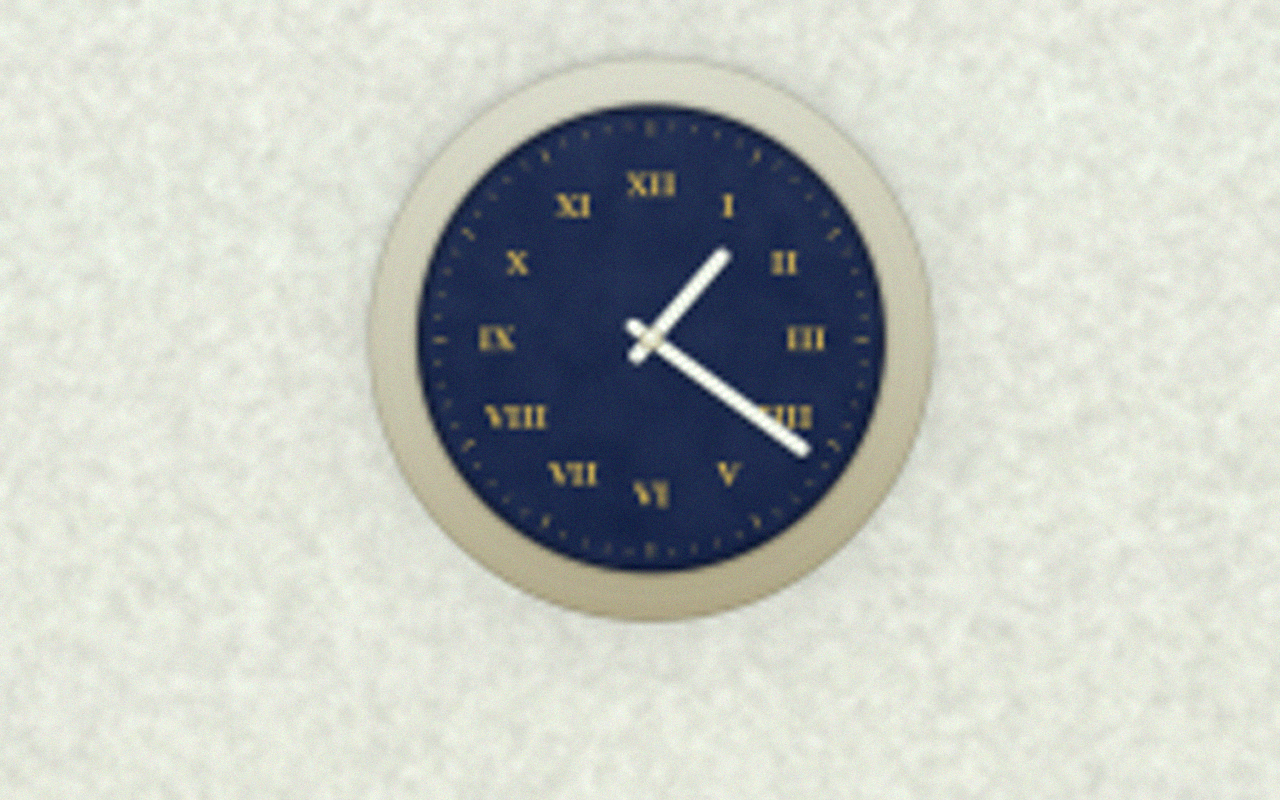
{"hour": 1, "minute": 21}
